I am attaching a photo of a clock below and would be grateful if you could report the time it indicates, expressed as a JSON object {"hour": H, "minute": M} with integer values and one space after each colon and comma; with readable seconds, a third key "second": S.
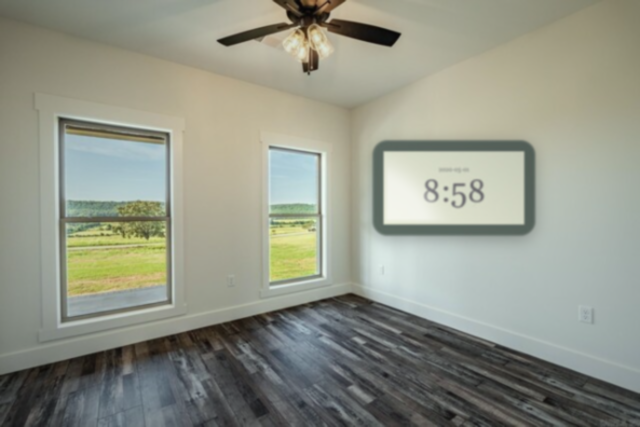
{"hour": 8, "minute": 58}
